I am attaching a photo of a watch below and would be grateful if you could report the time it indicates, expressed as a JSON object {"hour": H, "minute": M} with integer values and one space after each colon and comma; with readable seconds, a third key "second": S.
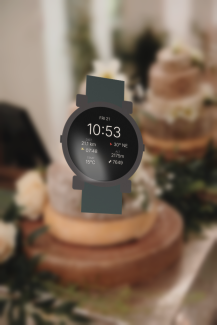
{"hour": 10, "minute": 53}
